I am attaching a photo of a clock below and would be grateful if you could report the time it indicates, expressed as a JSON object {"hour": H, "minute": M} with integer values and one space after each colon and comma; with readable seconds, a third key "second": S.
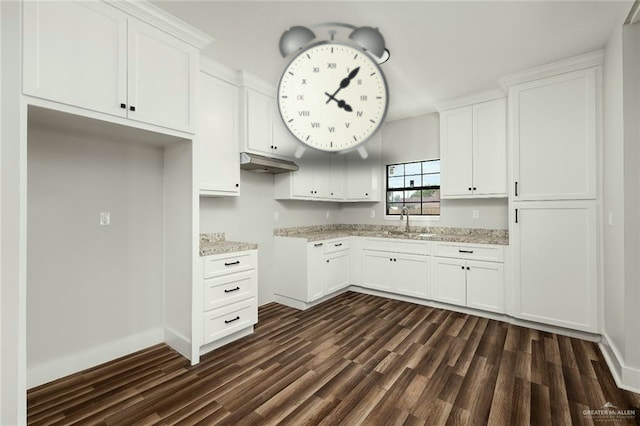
{"hour": 4, "minute": 7}
